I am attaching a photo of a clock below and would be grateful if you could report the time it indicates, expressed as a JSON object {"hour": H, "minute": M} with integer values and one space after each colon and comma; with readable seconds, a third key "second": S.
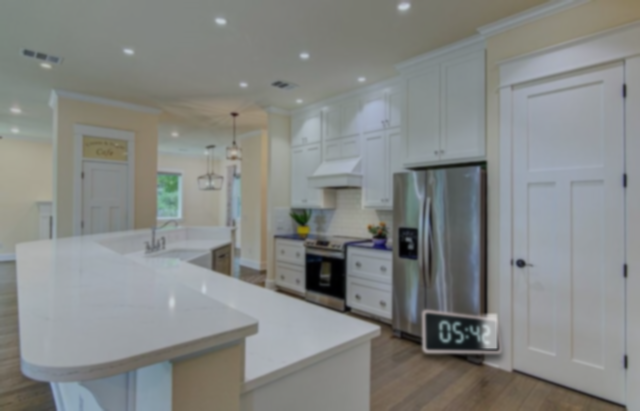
{"hour": 5, "minute": 42}
